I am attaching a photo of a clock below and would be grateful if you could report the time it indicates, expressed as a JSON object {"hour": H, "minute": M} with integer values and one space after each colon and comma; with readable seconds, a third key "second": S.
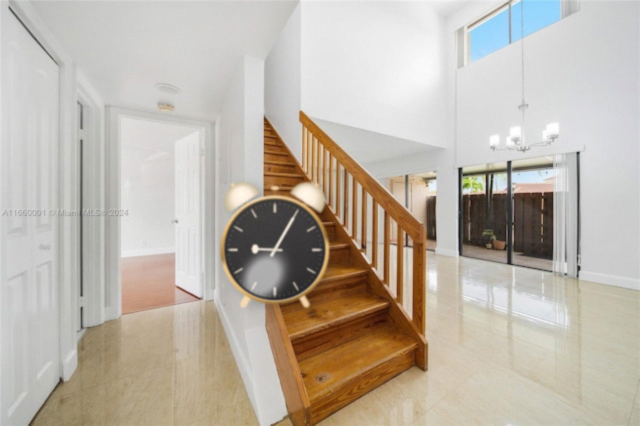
{"hour": 9, "minute": 5}
